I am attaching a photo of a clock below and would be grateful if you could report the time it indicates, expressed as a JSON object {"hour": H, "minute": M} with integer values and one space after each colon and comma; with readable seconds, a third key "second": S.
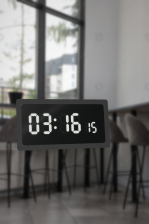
{"hour": 3, "minute": 16, "second": 15}
